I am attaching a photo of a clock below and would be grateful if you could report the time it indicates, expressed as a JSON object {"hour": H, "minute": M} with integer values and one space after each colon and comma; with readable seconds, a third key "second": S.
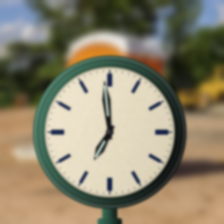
{"hour": 6, "minute": 59}
